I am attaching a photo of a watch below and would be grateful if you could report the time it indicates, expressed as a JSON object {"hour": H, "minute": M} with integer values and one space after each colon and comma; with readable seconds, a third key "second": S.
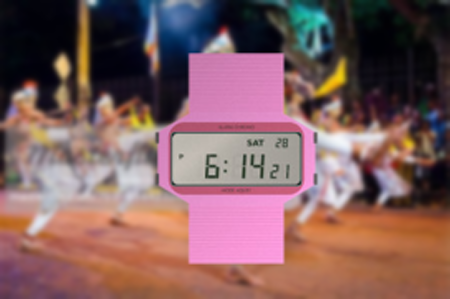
{"hour": 6, "minute": 14, "second": 21}
